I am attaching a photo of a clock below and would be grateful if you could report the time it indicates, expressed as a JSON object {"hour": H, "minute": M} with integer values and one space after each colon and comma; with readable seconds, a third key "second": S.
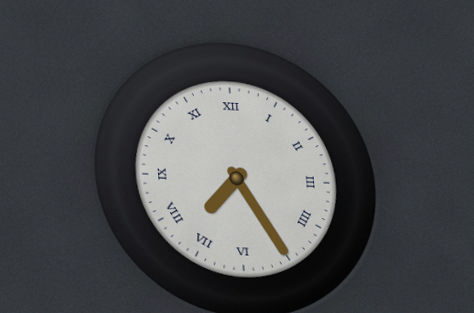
{"hour": 7, "minute": 25}
